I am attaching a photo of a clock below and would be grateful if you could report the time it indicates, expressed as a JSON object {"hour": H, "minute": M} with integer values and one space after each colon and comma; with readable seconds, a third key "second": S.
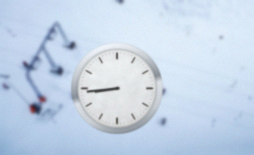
{"hour": 8, "minute": 44}
